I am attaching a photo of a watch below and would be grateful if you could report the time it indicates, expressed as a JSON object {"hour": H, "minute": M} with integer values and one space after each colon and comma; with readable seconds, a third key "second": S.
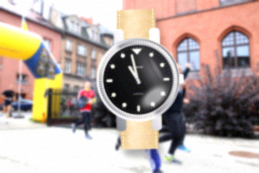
{"hour": 10, "minute": 58}
